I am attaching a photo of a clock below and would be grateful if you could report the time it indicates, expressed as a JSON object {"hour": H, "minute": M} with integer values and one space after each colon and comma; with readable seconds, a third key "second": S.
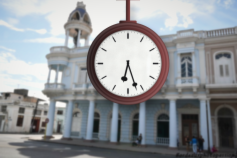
{"hour": 6, "minute": 27}
